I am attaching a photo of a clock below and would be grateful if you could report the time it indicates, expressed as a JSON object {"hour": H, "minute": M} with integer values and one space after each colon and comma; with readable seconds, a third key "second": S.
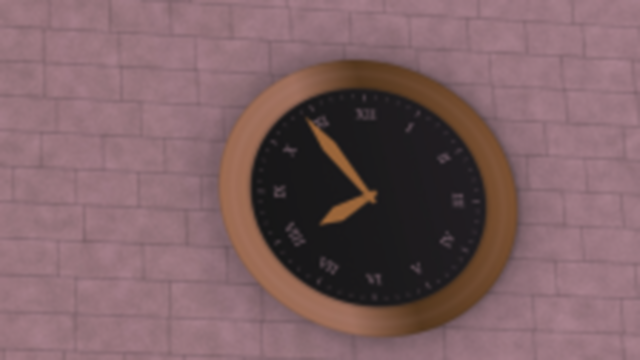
{"hour": 7, "minute": 54}
